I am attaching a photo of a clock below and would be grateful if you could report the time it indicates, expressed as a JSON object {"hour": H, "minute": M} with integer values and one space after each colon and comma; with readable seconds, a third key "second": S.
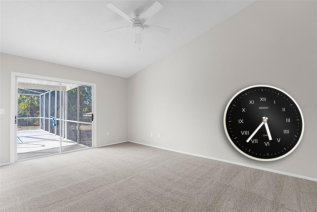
{"hour": 5, "minute": 37}
